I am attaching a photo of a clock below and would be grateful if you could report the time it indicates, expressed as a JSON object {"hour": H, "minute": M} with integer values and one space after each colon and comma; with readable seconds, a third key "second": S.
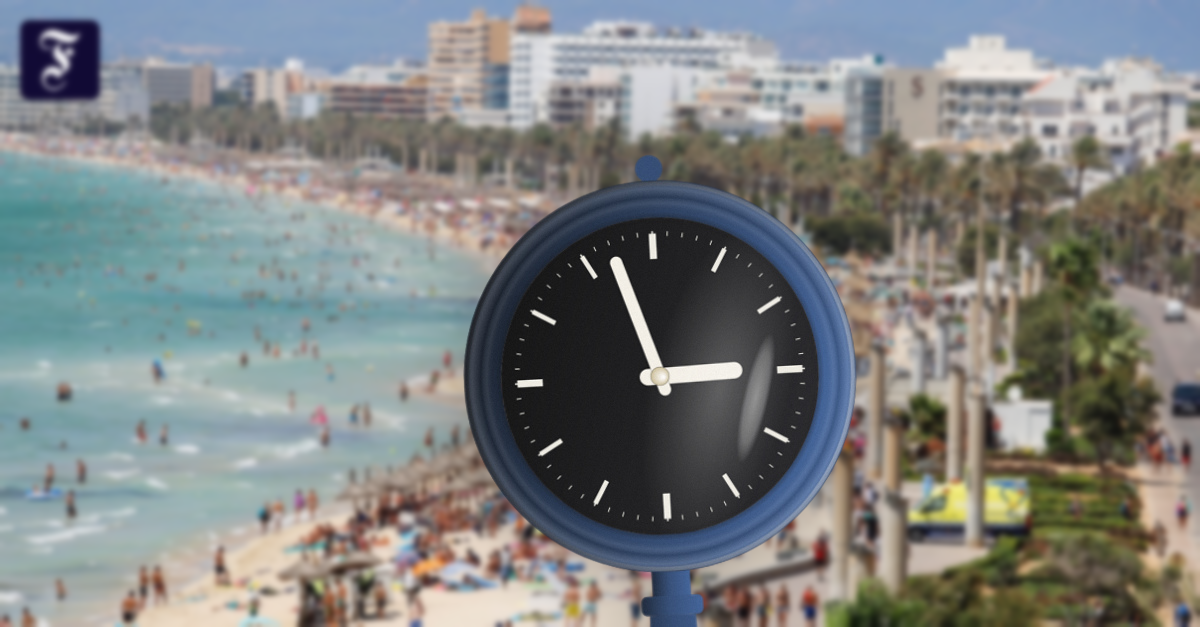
{"hour": 2, "minute": 57}
